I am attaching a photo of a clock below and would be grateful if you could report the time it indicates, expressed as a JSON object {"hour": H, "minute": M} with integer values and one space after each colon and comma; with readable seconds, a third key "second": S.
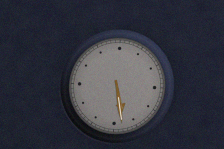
{"hour": 5, "minute": 28}
